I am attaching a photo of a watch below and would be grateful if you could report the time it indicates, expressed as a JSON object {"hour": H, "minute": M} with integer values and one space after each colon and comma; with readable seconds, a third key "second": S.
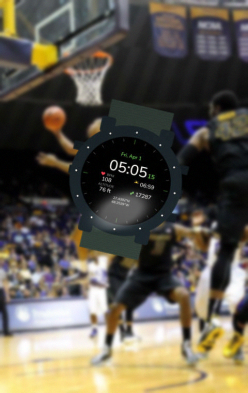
{"hour": 5, "minute": 5}
